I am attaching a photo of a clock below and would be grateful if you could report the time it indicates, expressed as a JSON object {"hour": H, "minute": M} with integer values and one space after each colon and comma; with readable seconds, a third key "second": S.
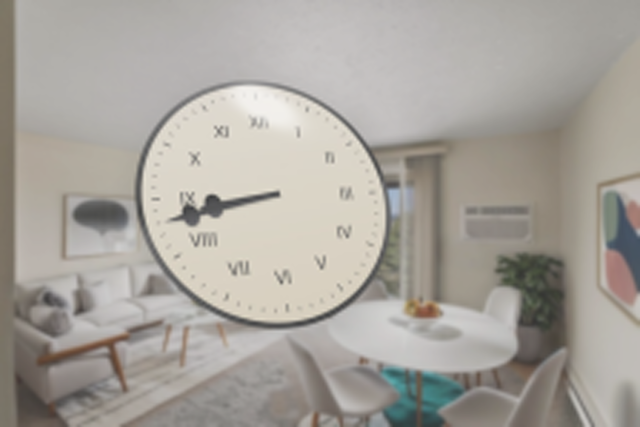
{"hour": 8, "minute": 43}
